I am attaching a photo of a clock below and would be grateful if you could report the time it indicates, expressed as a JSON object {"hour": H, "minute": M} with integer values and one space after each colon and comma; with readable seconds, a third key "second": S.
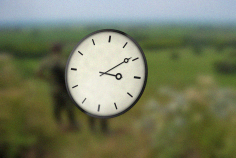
{"hour": 3, "minute": 9}
